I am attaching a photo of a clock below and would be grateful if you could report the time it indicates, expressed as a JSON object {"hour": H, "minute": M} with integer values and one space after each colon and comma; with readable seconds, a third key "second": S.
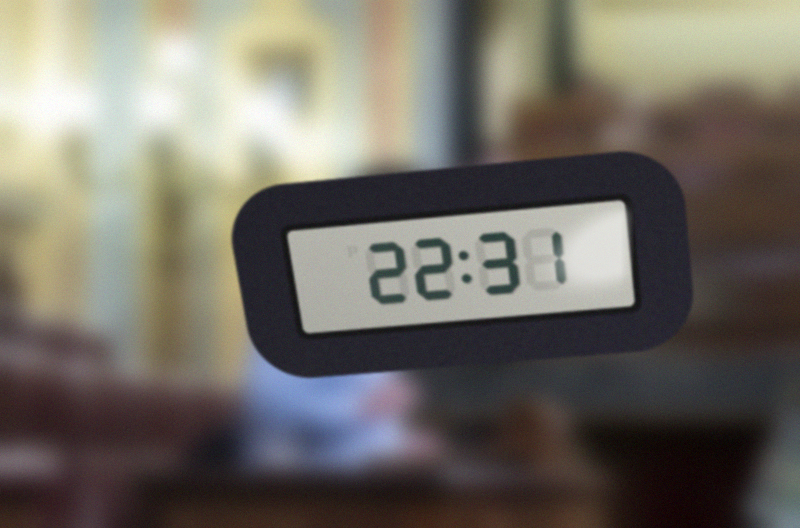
{"hour": 22, "minute": 31}
